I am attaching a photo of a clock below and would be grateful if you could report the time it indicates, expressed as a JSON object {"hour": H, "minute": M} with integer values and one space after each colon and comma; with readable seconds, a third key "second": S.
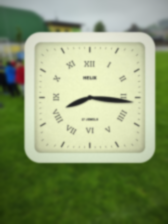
{"hour": 8, "minute": 16}
